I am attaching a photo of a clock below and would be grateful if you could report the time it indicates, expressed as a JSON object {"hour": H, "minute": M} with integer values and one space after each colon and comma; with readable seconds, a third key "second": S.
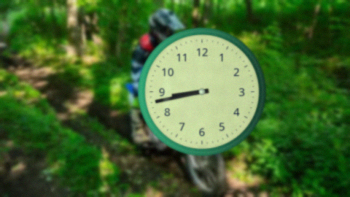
{"hour": 8, "minute": 43}
